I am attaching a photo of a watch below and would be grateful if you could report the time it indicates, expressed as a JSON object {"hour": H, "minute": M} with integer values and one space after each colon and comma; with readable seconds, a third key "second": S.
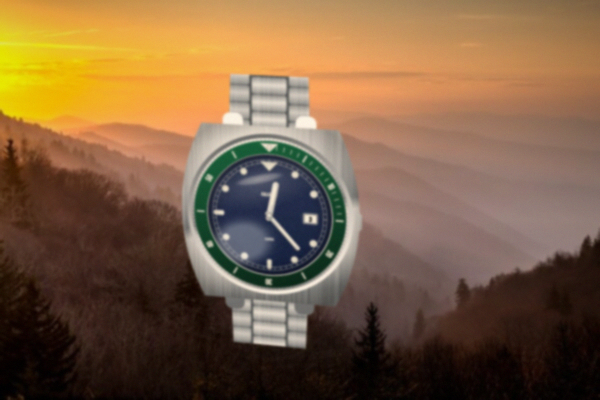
{"hour": 12, "minute": 23}
